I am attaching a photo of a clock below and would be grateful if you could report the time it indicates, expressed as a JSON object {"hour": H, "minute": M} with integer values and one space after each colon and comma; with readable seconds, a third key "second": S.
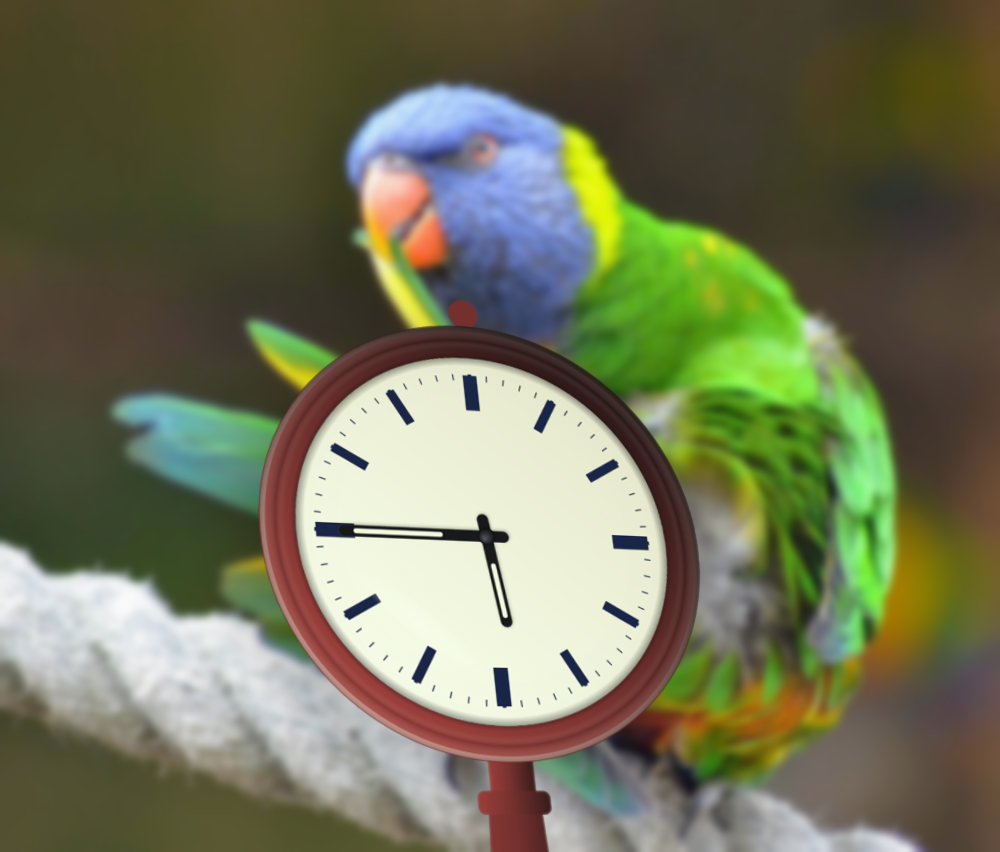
{"hour": 5, "minute": 45}
